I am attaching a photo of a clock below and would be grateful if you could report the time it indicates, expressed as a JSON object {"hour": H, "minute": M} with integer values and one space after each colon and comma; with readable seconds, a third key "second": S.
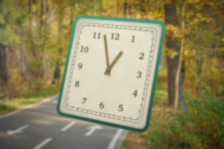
{"hour": 12, "minute": 57}
